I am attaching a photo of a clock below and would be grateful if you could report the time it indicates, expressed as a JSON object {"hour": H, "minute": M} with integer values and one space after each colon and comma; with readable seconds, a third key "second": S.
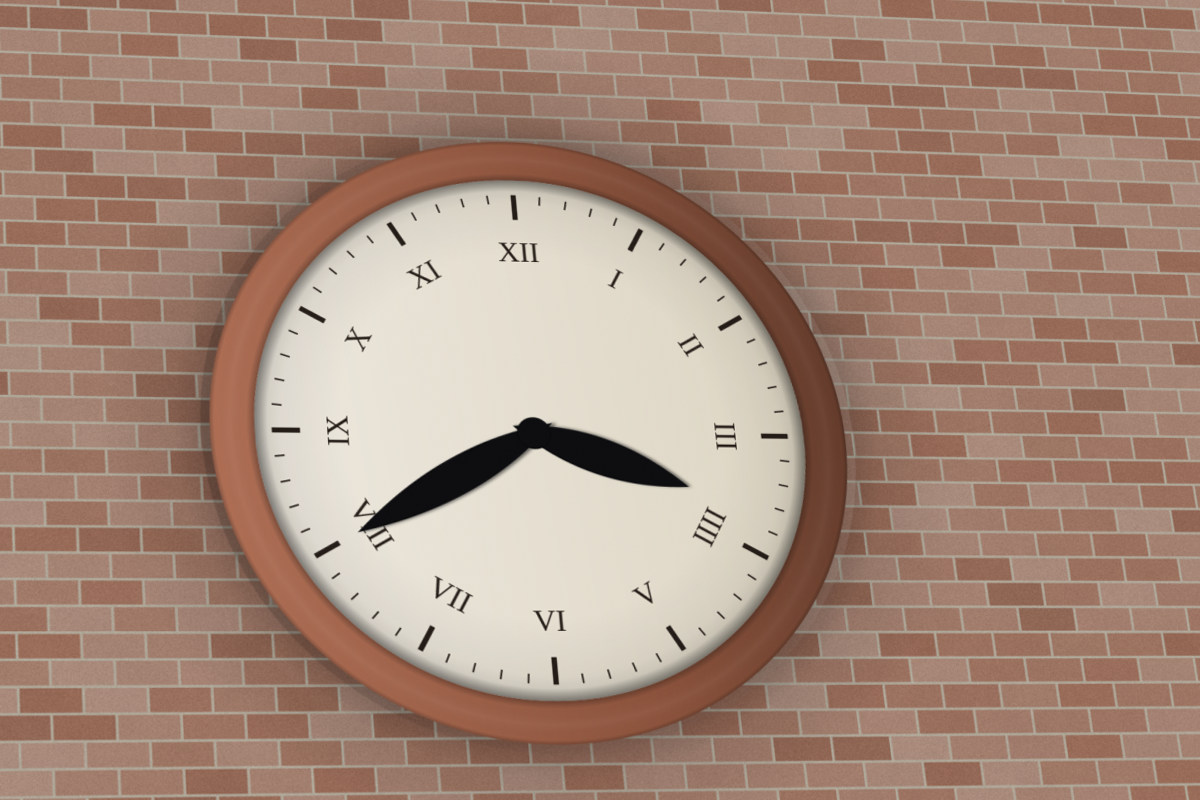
{"hour": 3, "minute": 40}
